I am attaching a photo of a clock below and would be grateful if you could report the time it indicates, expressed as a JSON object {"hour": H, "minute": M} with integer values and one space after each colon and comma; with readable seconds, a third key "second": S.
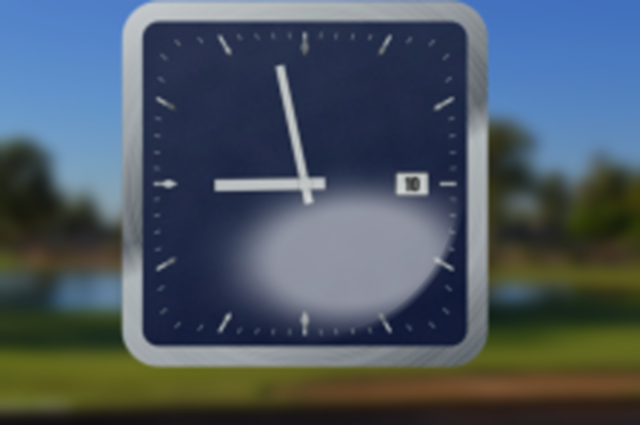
{"hour": 8, "minute": 58}
